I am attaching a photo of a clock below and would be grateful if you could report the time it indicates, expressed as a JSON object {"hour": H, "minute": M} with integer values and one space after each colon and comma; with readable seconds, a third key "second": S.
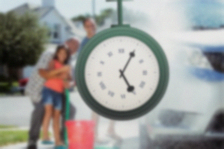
{"hour": 5, "minute": 5}
